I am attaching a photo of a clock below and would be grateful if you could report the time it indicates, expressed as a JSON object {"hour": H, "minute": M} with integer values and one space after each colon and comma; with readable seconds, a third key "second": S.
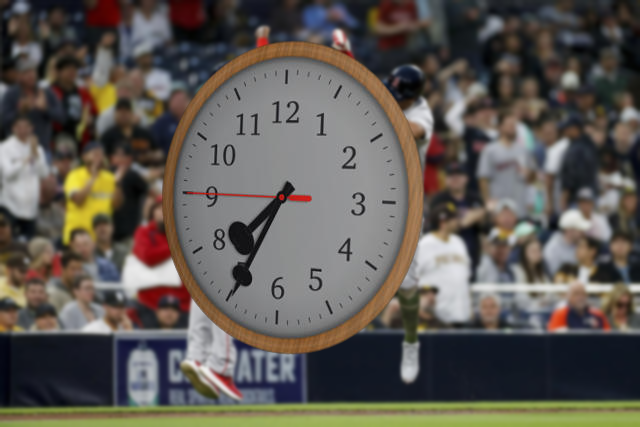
{"hour": 7, "minute": 34, "second": 45}
